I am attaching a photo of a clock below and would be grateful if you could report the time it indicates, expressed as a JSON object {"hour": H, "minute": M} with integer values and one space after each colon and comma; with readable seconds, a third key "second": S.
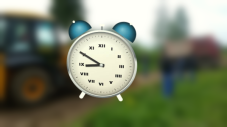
{"hour": 8, "minute": 50}
